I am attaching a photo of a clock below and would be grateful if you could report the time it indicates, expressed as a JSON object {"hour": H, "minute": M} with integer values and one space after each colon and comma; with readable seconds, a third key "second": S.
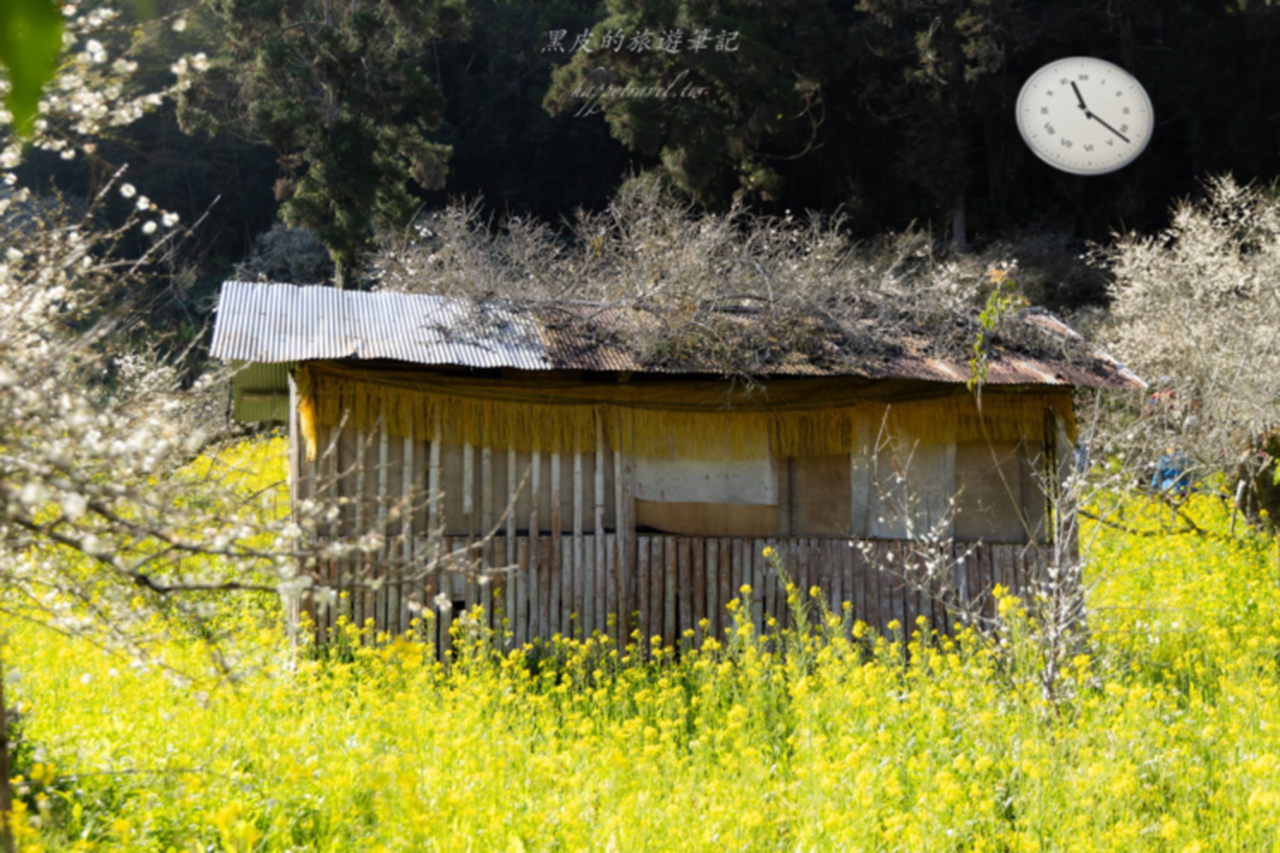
{"hour": 11, "minute": 22}
